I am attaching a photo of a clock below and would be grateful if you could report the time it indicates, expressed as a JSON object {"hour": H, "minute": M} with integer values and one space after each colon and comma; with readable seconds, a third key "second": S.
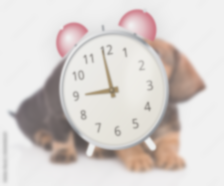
{"hour": 8, "minute": 59}
